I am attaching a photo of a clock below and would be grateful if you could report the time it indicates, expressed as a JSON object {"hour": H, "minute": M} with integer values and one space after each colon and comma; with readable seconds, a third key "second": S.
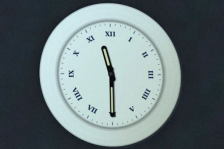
{"hour": 11, "minute": 30}
